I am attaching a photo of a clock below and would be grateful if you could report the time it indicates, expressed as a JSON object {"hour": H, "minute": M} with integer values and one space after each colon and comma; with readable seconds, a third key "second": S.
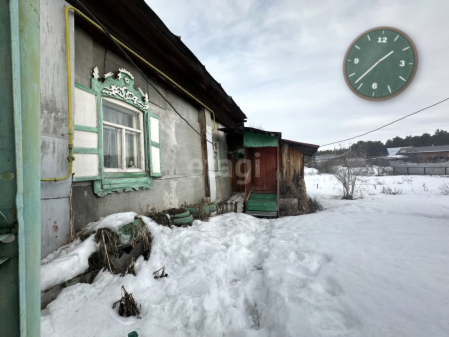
{"hour": 1, "minute": 37}
